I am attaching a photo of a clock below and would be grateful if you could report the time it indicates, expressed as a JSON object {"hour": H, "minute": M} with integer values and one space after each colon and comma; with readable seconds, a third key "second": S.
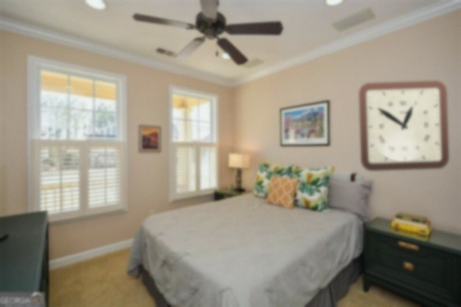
{"hour": 12, "minute": 51}
